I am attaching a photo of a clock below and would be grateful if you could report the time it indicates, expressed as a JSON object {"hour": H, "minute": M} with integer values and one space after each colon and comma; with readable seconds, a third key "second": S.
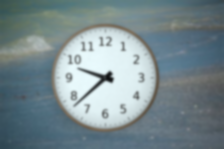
{"hour": 9, "minute": 38}
